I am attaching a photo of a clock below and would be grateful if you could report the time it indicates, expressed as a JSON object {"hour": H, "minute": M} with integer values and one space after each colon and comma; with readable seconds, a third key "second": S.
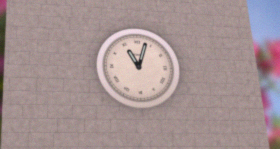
{"hour": 11, "minute": 3}
